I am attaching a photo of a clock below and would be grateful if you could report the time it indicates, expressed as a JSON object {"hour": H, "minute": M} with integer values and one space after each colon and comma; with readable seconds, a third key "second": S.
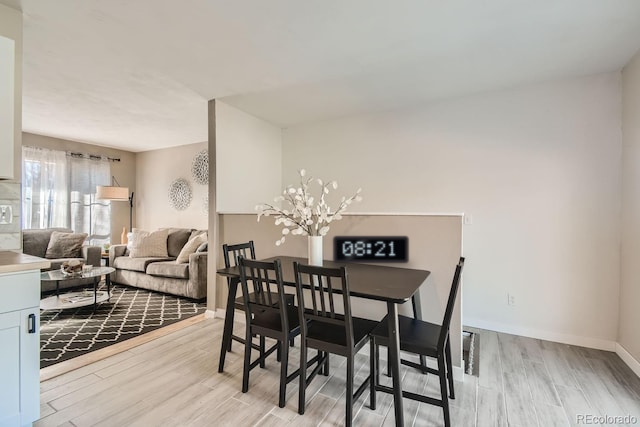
{"hour": 8, "minute": 21}
